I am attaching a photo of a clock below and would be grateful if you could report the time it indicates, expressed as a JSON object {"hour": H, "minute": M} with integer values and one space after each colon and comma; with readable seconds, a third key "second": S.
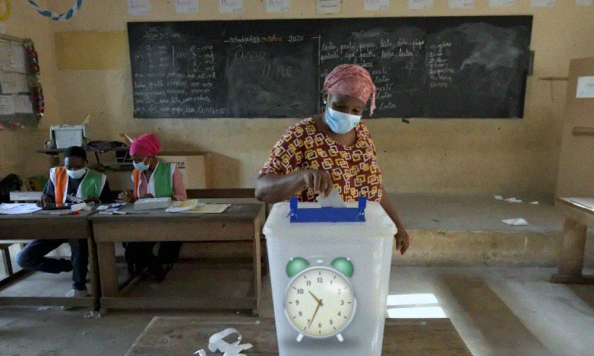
{"hour": 10, "minute": 34}
